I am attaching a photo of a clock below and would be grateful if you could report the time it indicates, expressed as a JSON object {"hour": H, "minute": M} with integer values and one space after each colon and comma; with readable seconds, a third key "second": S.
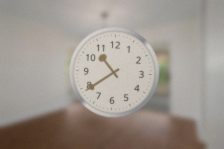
{"hour": 10, "minute": 39}
